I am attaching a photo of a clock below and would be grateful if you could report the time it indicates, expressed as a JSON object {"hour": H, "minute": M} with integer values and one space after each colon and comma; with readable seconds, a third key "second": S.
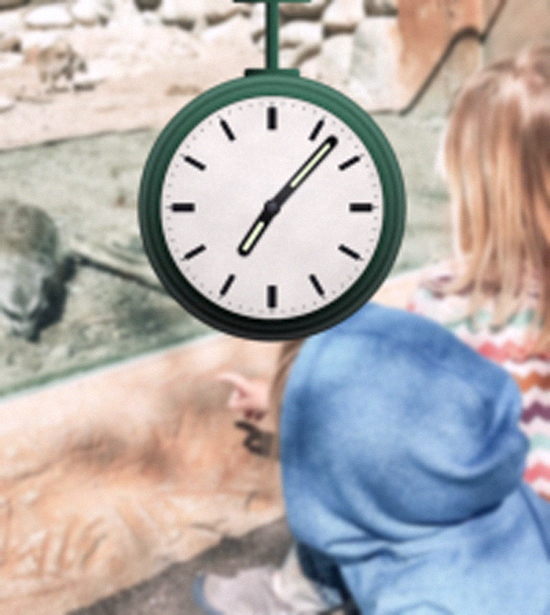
{"hour": 7, "minute": 7}
